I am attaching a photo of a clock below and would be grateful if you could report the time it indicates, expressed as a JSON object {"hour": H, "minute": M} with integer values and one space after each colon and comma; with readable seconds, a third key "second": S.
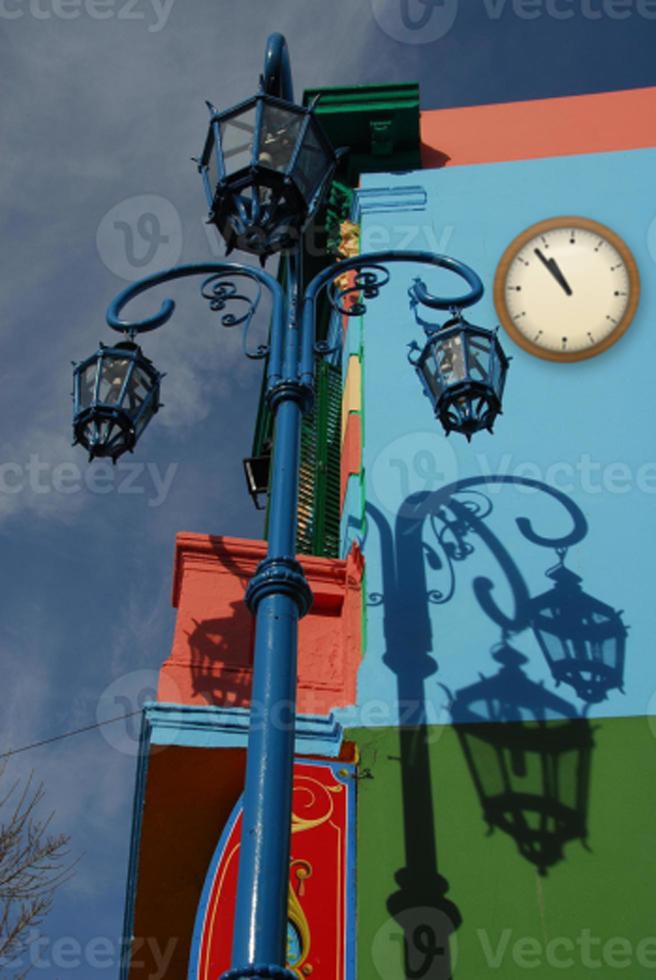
{"hour": 10, "minute": 53}
